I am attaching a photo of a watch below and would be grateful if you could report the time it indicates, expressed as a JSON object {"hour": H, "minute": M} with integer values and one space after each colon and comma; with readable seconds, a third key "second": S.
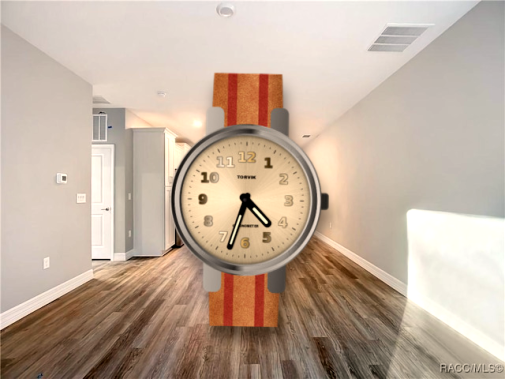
{"hour": 4, "minute": 33}
